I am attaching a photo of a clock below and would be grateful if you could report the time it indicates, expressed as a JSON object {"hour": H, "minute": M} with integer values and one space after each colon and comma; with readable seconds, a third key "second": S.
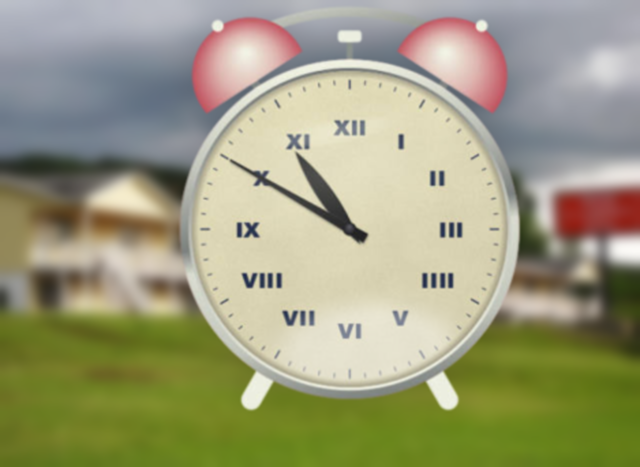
{"hour": 10, "minute": 50}
